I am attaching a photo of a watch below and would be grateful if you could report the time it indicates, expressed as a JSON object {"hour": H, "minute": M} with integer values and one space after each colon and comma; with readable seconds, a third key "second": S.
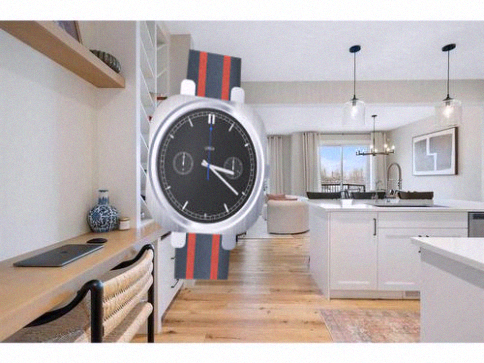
{"hour": 3, "minute": 21}
